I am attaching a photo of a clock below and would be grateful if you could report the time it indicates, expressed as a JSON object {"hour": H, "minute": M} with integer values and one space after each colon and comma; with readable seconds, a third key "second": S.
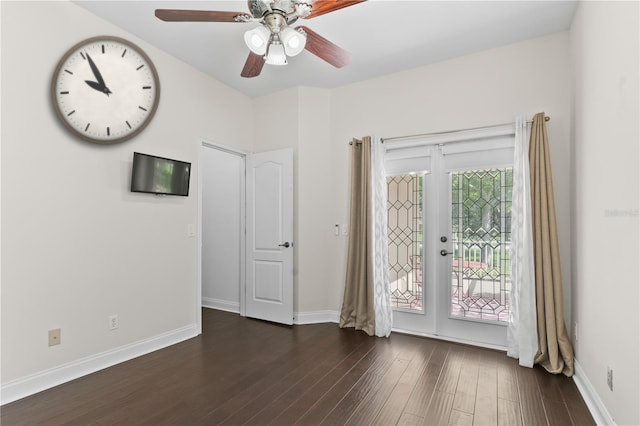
{"hour": 9, "minute": 56}
